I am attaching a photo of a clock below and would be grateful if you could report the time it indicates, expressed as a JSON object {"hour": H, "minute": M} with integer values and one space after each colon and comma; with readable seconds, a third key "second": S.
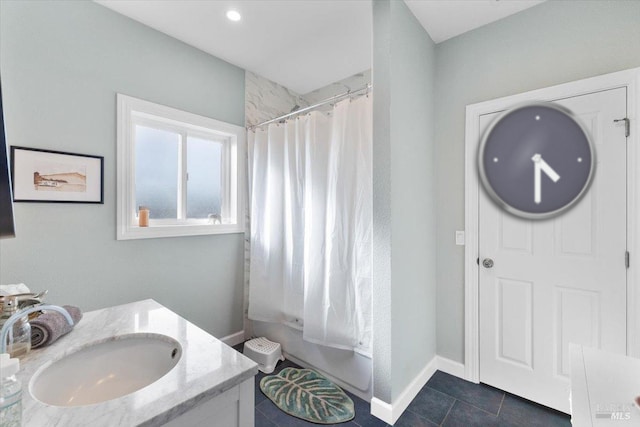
{"hour": 4, "minute": 30}
